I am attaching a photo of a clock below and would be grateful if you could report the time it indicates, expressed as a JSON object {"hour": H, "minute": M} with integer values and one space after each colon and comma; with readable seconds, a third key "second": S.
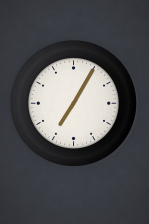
{"hour": 7, "minute": 5}
